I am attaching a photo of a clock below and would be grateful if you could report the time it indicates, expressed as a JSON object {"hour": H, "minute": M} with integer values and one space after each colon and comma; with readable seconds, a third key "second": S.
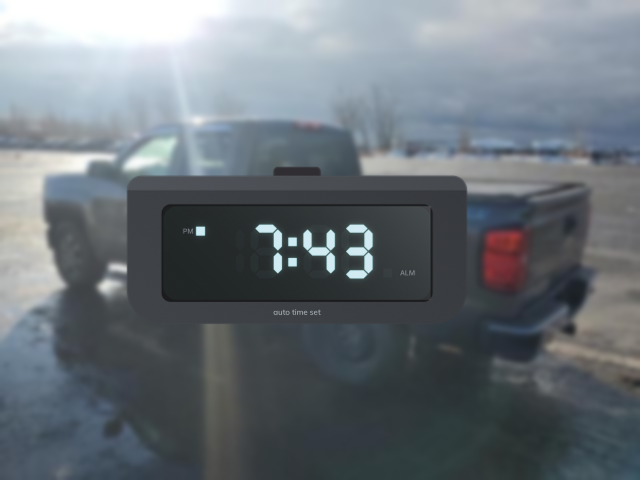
{"hour": 7, "minute": 43}
